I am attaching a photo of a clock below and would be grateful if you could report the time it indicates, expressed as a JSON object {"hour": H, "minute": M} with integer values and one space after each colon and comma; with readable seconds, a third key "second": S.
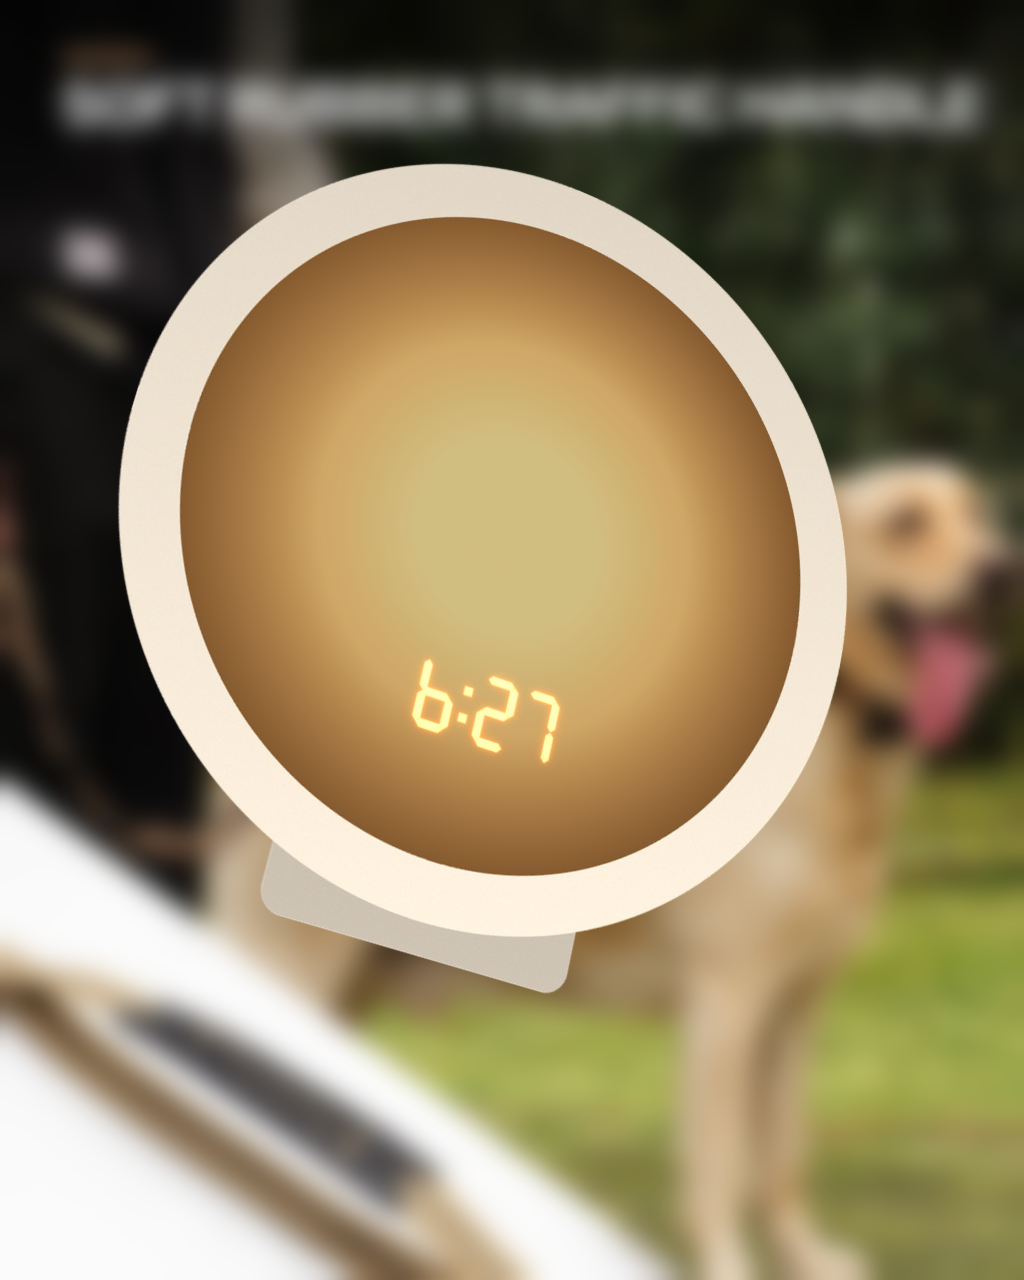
{"hour": 6, "minute": 27}
